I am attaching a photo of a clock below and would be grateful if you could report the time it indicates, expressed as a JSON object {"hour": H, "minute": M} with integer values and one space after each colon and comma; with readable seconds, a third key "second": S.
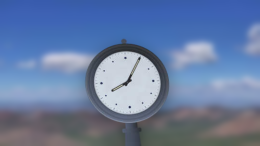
{"hour": 8, "minute": 5}
